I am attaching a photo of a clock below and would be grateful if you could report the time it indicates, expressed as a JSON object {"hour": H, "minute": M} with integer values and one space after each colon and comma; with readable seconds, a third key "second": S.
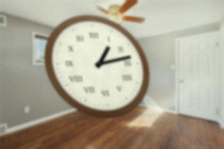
{"hour": 1, "minute": 13}
